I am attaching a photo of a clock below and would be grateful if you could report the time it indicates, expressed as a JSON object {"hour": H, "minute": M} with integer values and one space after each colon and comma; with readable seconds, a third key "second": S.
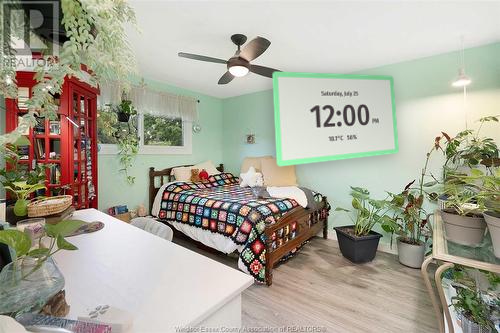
{"hour": 12, "minute": 0}
